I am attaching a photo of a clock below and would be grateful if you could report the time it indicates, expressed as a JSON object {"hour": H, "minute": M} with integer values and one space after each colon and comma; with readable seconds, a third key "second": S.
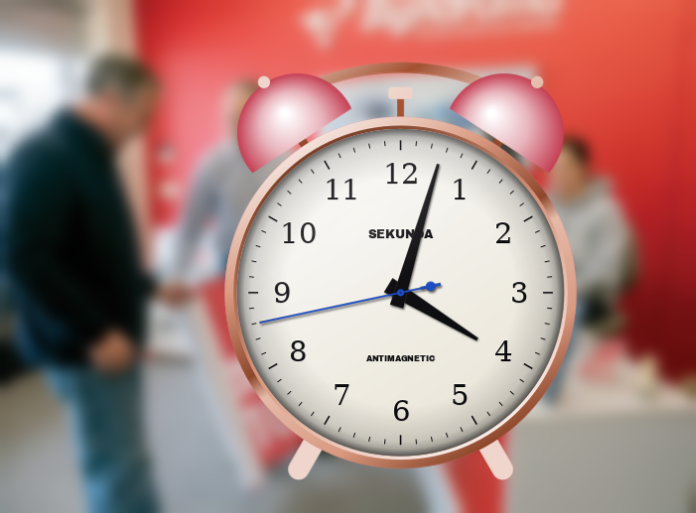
{"hour": 4, "minute": 2, "second": 43}
